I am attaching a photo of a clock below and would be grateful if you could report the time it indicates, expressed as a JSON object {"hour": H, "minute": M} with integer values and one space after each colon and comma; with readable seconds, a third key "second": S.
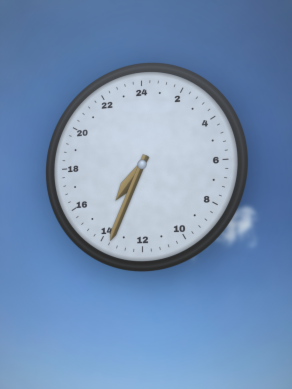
{"hour": 14, "minute": 34}
